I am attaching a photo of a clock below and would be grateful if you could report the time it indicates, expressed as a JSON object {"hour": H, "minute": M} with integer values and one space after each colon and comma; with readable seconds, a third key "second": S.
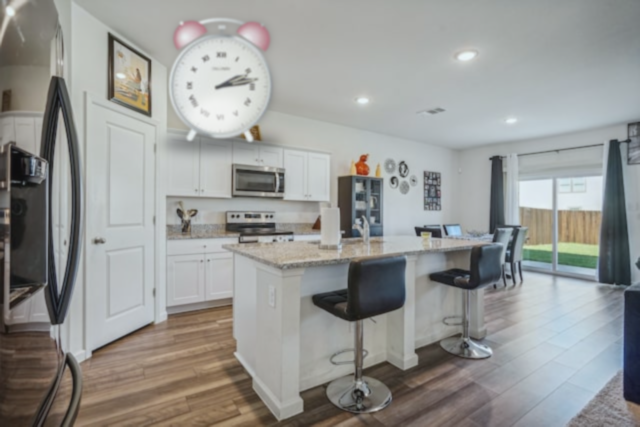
{"hour": 2, "minute": 13}
